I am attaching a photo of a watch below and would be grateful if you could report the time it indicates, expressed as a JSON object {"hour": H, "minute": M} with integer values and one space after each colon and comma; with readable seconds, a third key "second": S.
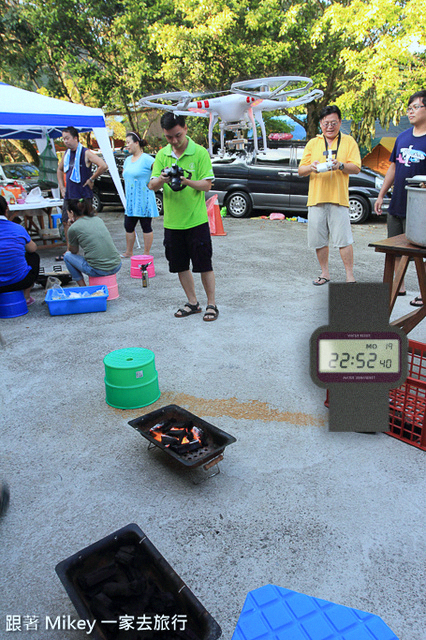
{"hour": 22, "minute": 52, "second": 40}
